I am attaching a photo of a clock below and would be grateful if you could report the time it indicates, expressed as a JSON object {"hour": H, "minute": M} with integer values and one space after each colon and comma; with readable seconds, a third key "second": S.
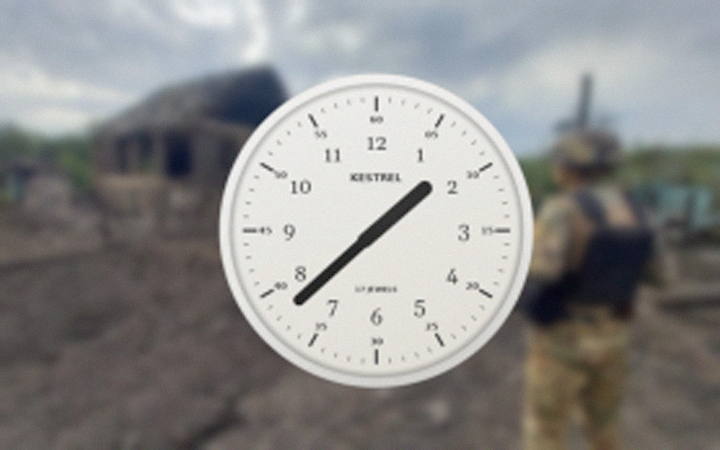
{"hour": 1, "minute": 38}
